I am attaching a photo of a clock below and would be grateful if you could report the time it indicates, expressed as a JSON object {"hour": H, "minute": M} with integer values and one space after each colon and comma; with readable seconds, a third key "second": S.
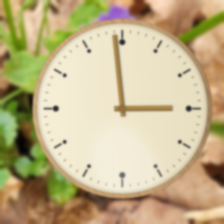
{"hour": 2, "minute": 59}
